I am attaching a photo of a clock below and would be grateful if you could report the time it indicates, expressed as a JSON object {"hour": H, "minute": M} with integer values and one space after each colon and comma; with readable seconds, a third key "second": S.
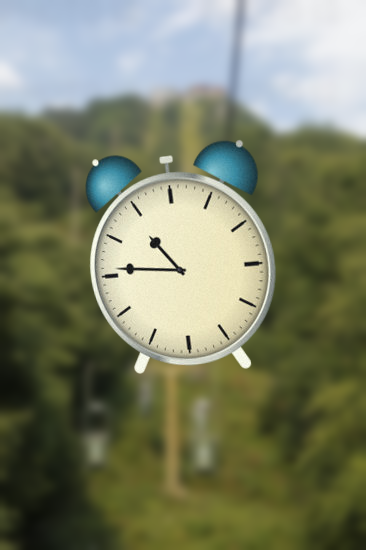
{"hour": 10, "minute": 46}
